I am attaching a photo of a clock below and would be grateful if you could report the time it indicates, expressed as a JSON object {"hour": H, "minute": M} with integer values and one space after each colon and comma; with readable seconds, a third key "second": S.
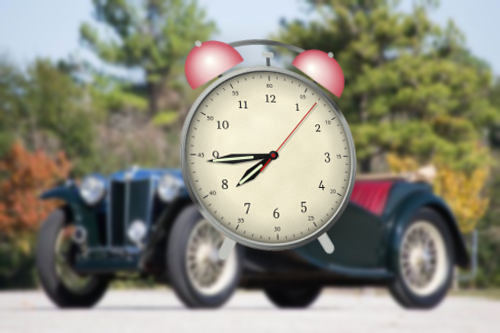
{"hour": 7, "minute": 44, "second": 7}
